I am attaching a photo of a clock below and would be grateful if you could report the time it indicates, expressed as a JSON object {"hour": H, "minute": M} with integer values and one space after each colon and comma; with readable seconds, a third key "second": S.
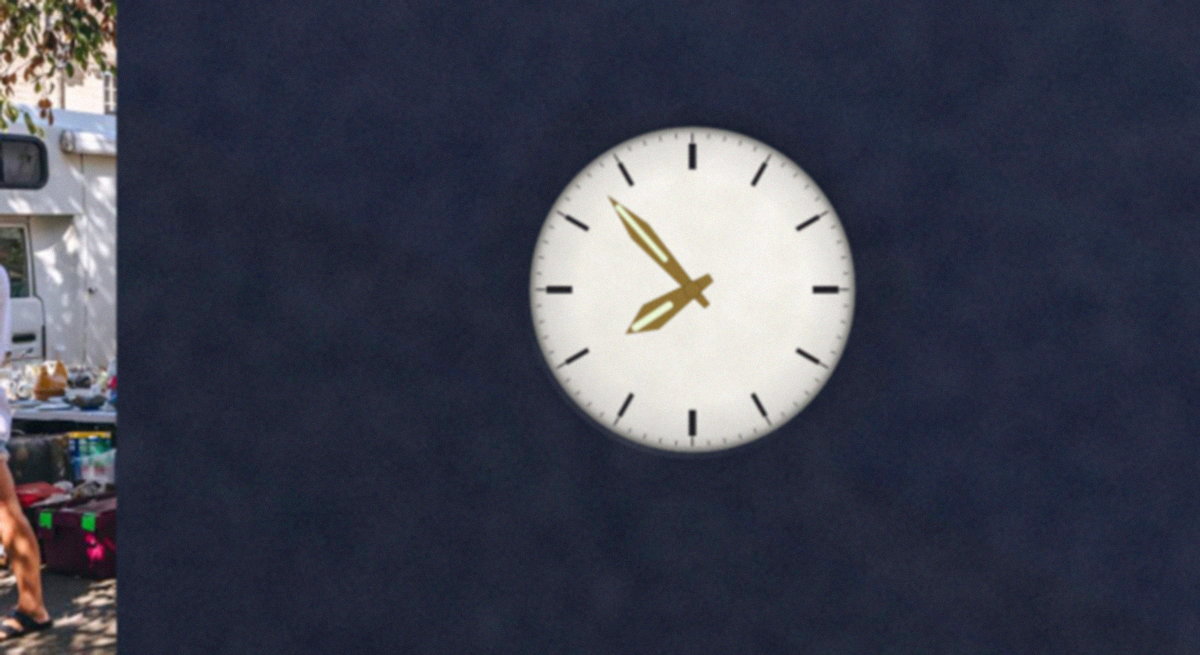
{"hour": 7, "minute": 53}
